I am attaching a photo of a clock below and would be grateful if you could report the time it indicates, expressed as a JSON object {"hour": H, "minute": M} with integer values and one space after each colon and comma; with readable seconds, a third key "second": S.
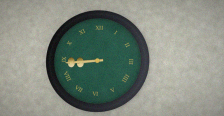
{"hour": 8, "minute": 44}
